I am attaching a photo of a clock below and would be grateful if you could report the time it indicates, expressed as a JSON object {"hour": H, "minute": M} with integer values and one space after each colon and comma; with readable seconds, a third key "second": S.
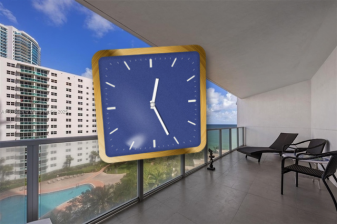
{"hour": 12, "minute": 26}
